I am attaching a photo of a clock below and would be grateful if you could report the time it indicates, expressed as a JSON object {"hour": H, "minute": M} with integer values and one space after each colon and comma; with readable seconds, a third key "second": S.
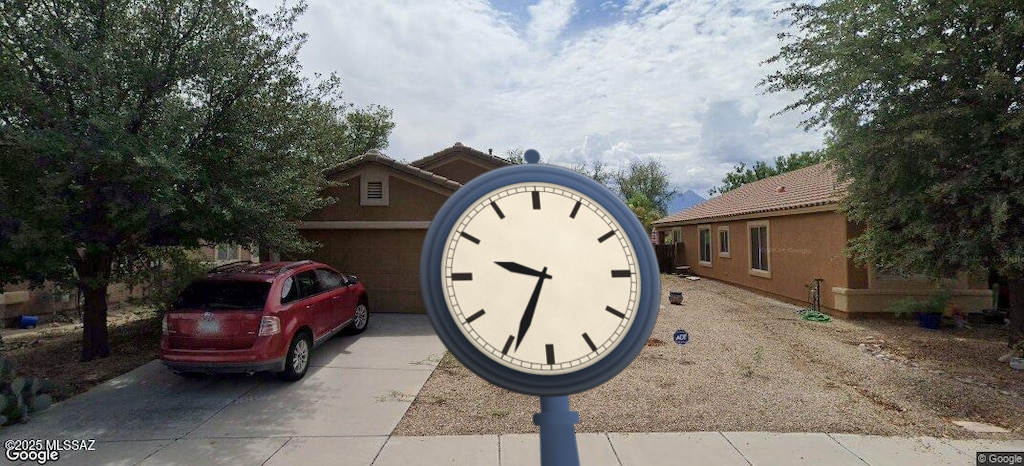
{"hour": 9, "minute": 34}
